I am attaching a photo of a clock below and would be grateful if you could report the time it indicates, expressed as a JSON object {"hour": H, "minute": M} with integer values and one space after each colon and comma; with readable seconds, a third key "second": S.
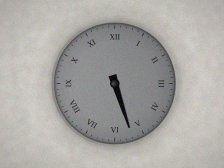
{"hour": 5, "minute": 27}
